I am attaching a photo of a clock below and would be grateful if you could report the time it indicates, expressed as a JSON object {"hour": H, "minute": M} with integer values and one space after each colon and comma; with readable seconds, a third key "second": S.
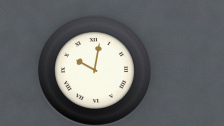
{"hour": 10, "minute": 2}
